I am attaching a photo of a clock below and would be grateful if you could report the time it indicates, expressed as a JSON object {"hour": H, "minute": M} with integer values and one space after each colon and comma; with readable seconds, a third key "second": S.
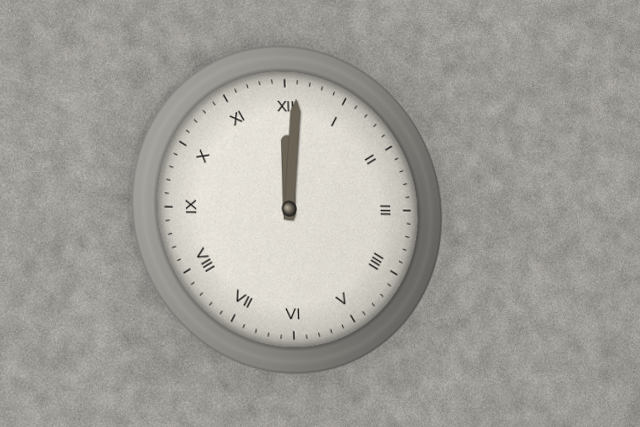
{"hour": 12, "minute": 1}
